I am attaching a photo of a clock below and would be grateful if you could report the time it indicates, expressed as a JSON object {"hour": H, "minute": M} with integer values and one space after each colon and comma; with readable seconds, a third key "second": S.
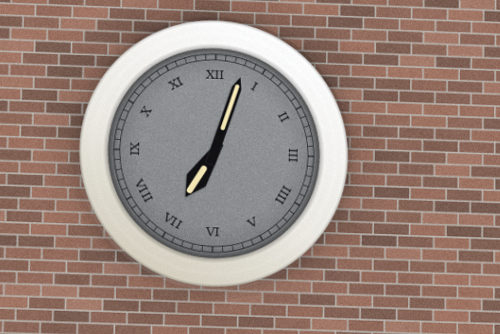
{"hour": 7, "minute": 3}
